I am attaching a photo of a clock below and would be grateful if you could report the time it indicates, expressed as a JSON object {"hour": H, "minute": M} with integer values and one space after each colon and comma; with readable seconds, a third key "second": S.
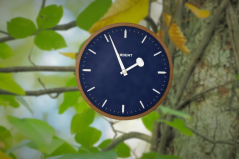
{"hour": 1, "minute": 56}
